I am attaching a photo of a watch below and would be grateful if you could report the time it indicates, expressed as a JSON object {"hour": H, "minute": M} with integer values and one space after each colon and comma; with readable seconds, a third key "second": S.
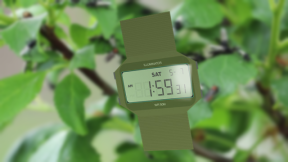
{"hour": 1, "minute": 59, "second": 31}
